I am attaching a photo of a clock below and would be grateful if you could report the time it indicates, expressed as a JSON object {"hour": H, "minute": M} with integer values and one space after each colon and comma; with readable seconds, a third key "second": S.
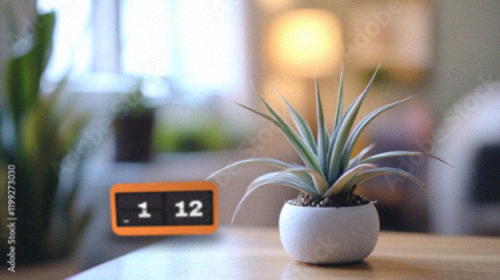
{"hour": 1, "minute": 12}
